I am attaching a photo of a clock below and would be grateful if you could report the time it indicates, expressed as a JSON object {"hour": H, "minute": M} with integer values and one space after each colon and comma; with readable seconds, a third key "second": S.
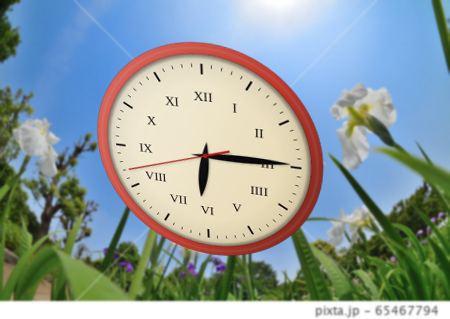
{"hour": 6, "minute": 14, "second": 42}
